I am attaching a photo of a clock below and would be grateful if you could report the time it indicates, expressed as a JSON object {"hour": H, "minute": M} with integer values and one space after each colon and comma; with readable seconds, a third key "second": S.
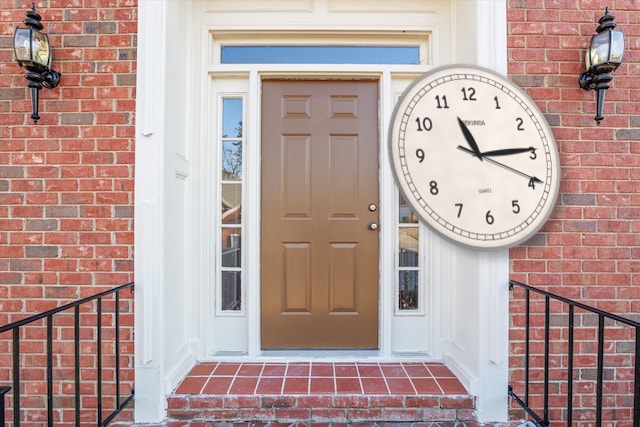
{"hour": 11, "minute": 14, "second": 19}
